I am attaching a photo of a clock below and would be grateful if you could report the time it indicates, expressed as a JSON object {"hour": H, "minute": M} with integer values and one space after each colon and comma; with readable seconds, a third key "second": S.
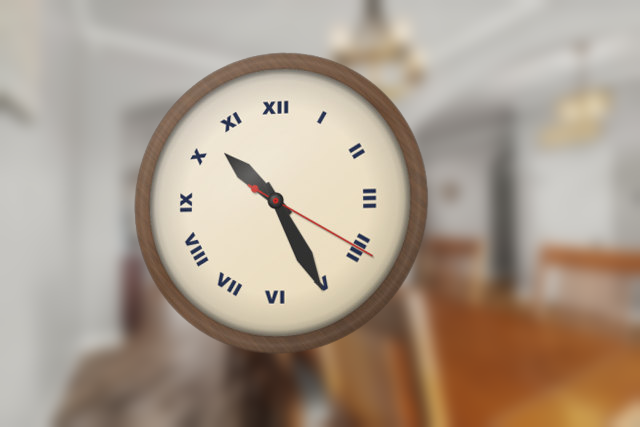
{"hour": 10, "minute": 25, "second": 20}
